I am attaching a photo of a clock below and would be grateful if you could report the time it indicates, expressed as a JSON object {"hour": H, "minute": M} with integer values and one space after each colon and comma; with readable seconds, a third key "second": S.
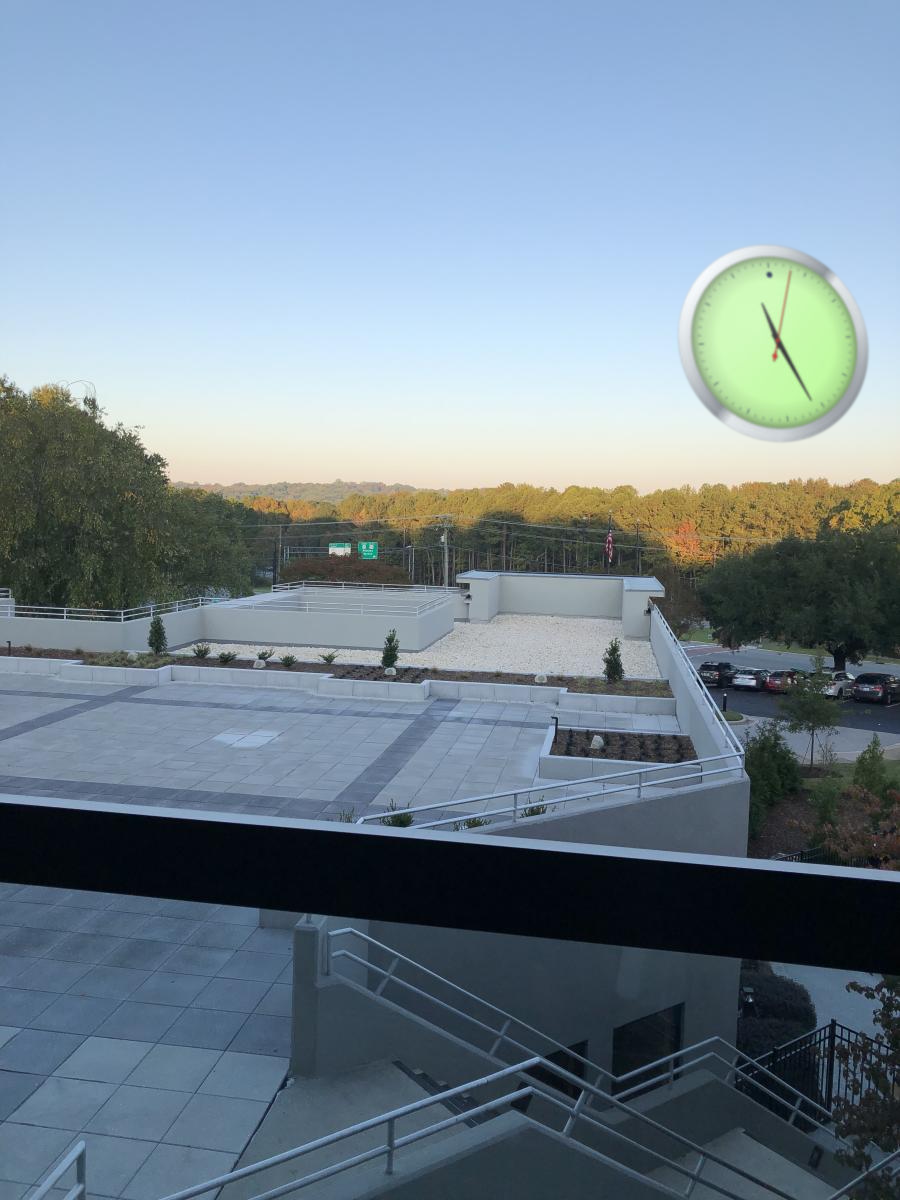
{"hour": 11, "minute": 26, "second": 3}
